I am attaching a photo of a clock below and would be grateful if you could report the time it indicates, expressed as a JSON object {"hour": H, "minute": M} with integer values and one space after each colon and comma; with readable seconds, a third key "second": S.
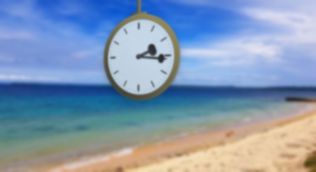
{"hour": 2, "minute": 16}
